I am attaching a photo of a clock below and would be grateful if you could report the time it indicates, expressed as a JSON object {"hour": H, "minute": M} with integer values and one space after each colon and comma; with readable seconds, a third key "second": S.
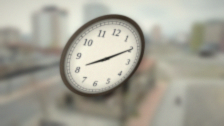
{"hour": 8, "minute": 10}
